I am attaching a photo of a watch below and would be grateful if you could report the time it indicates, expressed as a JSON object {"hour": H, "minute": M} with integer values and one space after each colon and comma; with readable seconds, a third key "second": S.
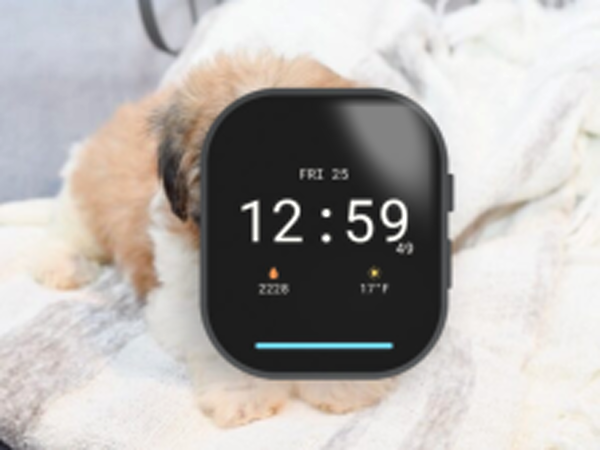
{"hour": 12, "minute": 59}
